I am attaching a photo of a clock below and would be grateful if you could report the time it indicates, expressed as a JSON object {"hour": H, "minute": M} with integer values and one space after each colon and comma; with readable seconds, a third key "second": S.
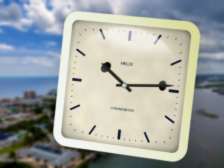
{"hour": 10, "minute": 14}
